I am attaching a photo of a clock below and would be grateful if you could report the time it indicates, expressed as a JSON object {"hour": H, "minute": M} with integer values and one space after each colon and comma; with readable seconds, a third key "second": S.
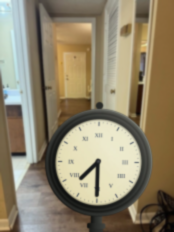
{"hour": 7, "minute": 30}
